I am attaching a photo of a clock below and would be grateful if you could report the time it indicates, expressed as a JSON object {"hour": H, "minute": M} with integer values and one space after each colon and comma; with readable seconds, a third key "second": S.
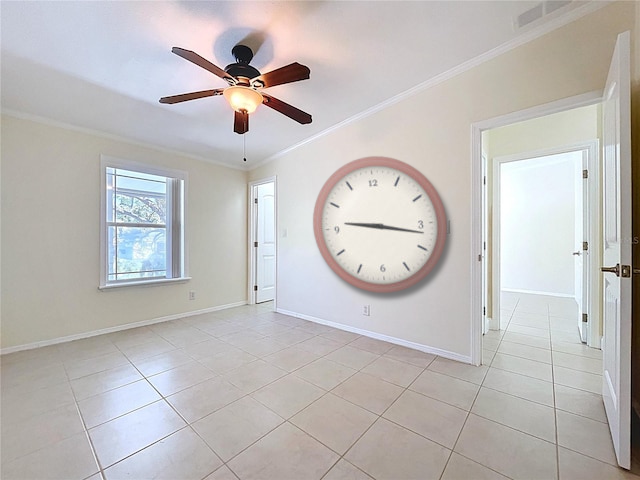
{"hour": 9, "minute": 17}
